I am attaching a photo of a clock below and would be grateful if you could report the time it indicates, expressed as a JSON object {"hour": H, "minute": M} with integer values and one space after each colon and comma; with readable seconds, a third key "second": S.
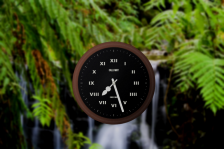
{"hour": 7, "minute": 27}
